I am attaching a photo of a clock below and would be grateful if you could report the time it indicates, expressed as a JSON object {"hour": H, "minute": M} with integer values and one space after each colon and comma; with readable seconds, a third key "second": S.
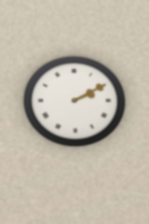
{"hour": 2, "minute": 10}
